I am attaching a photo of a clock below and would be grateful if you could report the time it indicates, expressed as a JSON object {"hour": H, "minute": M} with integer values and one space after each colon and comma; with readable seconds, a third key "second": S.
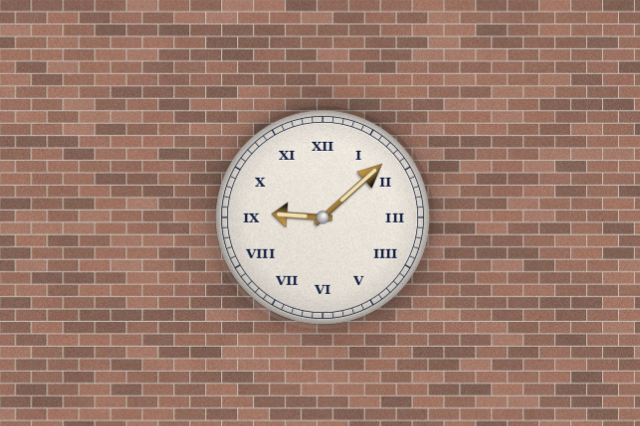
{"hour": 9, "minute": 8}
